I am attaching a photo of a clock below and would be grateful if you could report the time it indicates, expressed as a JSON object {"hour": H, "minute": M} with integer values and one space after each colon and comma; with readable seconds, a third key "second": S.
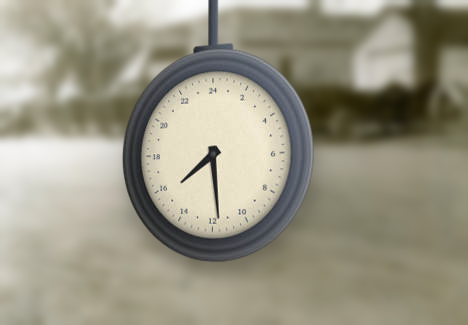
{"hour": 15, "minute": 29}
